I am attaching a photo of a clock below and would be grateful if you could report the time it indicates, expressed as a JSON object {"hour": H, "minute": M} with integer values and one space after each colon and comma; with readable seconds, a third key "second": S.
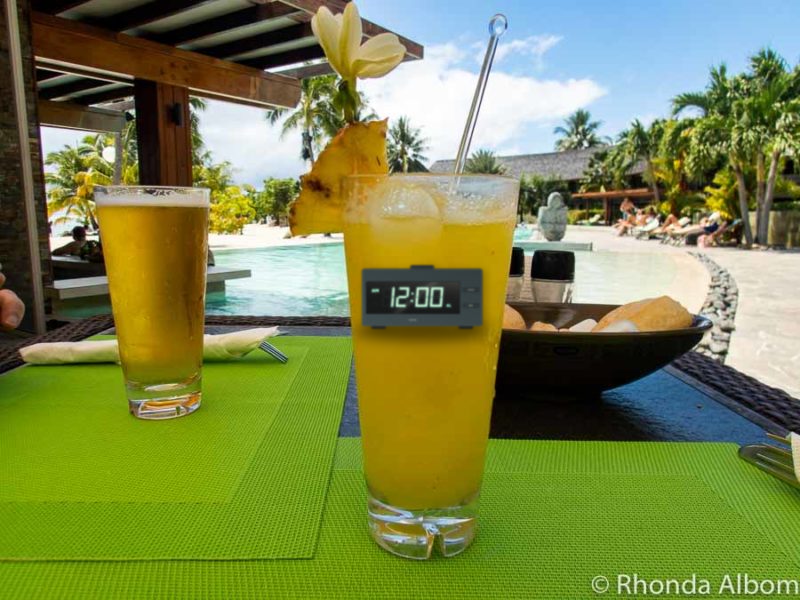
{"hour": 12, "minute": 0}
